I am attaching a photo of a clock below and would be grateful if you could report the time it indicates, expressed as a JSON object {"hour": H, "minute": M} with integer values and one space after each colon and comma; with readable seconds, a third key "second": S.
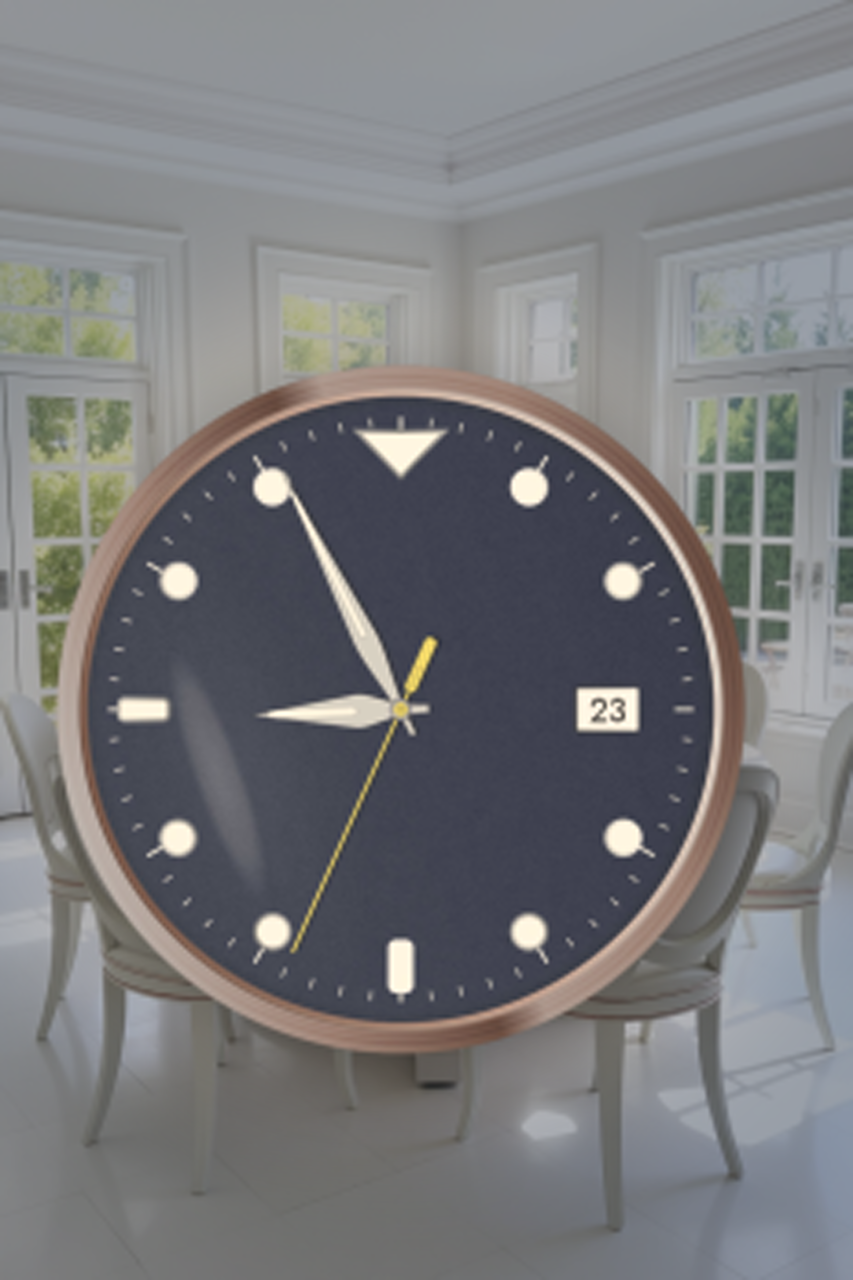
{"hour": 8, "minute": 55, "second": 34}
